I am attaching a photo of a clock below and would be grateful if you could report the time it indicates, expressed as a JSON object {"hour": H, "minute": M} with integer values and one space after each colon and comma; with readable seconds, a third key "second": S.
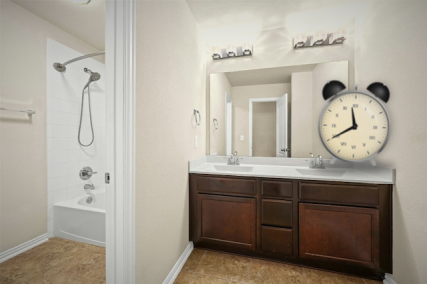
{"hour": 11, "minute": 40}
